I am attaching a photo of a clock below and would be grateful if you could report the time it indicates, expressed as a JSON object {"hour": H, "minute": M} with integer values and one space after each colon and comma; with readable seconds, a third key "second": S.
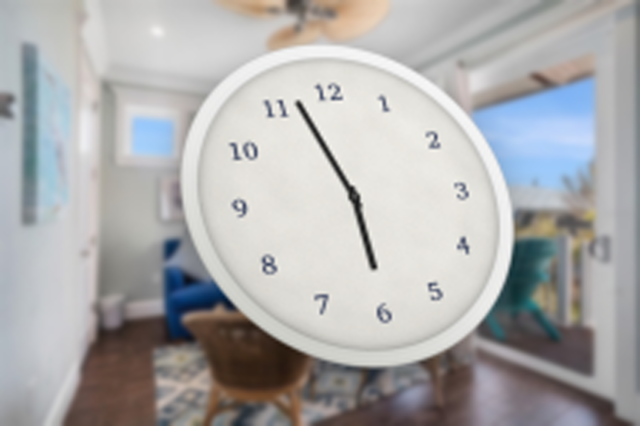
{"hour": 5, "minute": 57}
